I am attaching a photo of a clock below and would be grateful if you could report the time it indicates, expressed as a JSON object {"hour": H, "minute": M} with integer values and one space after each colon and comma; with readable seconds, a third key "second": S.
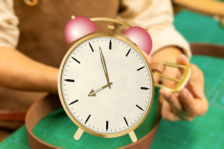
{"hour": 7, "minute": 57}
